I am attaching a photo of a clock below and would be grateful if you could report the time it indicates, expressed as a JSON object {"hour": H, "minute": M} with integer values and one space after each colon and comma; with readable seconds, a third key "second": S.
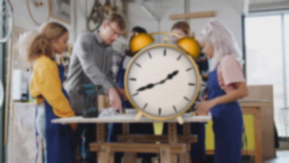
{"hour": 1, "minute": 41}
